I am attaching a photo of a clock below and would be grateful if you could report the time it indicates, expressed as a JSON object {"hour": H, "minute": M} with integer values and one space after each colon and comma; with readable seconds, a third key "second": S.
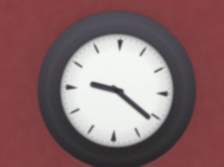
{"hour": 9, "minute": 21}
